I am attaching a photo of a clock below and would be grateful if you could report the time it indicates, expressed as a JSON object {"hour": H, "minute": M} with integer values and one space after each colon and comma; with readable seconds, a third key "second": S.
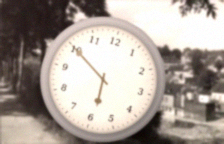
{"hour": 5, "minute": 50}
